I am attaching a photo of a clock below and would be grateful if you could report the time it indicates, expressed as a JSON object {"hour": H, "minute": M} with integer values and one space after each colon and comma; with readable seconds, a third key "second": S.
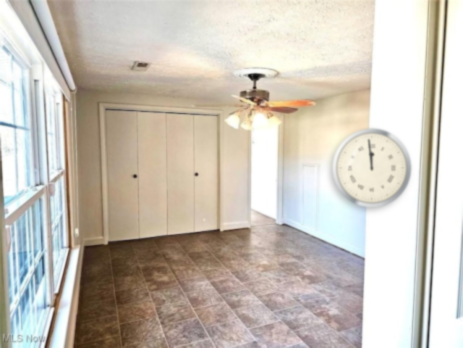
{"hour": 11, "minute": 59}
